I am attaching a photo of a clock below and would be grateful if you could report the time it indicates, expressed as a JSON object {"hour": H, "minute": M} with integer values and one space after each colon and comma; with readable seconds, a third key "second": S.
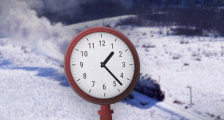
{"hour": 1, "minute": 23}
